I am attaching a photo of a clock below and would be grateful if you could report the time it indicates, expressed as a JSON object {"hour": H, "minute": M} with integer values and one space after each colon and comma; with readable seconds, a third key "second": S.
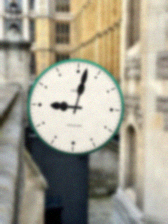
{"hour": 9, "minute": 2}
